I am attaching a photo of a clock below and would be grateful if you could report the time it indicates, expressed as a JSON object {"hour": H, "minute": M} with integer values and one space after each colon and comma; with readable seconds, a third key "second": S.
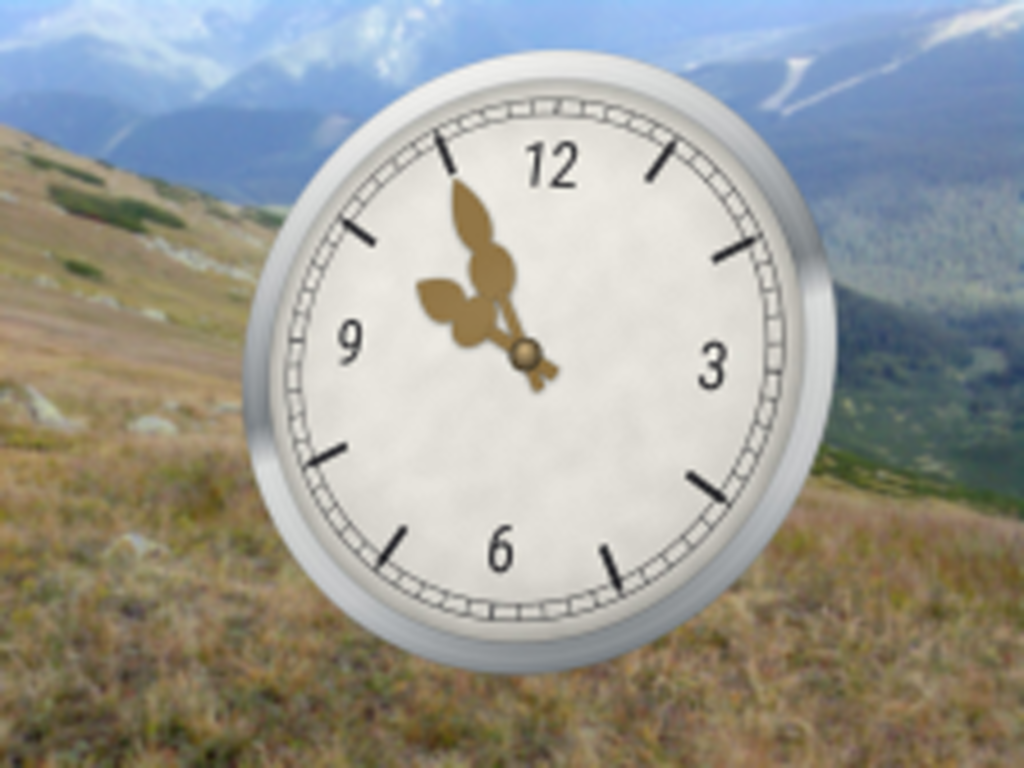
{"hour": 9, "minute": 55}
